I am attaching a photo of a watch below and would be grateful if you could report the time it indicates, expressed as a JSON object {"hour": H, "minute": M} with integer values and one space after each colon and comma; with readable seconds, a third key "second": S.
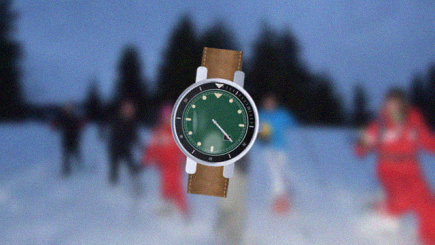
{"hour": 4, "minute": 22}
